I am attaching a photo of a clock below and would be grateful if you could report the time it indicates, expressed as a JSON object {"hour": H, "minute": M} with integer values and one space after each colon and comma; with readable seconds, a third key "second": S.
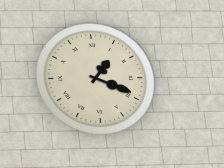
{"hour": 1, "minute": 19}
